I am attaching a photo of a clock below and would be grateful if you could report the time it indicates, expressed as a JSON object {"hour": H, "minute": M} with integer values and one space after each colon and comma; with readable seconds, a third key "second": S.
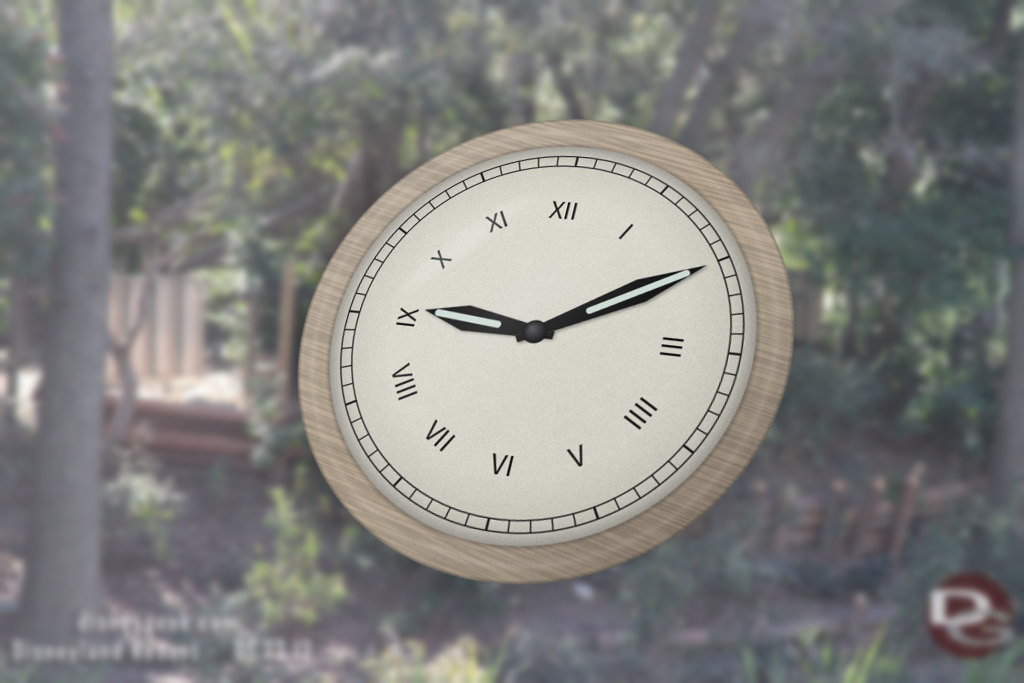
{"hour": 9, "minute": 10}
